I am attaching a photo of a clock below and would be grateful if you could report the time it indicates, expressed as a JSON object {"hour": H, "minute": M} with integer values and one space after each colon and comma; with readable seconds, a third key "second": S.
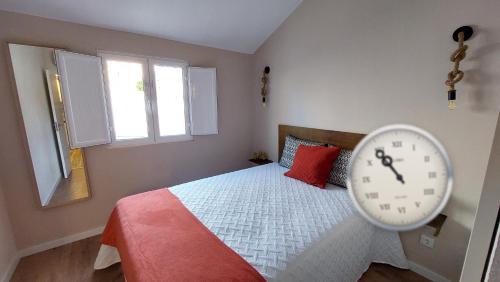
{"hour": 10, "minute": 54}
